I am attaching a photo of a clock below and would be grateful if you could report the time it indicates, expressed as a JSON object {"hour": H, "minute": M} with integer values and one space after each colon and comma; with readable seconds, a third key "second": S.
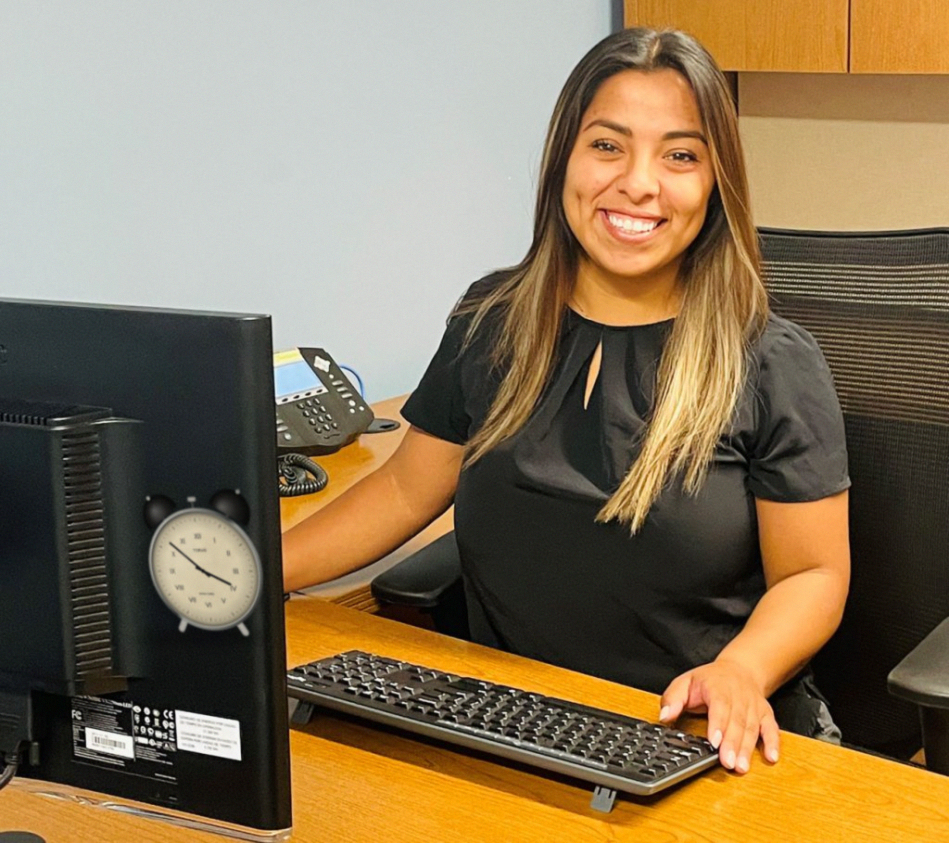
{"hour": 3, "minute": 52}
